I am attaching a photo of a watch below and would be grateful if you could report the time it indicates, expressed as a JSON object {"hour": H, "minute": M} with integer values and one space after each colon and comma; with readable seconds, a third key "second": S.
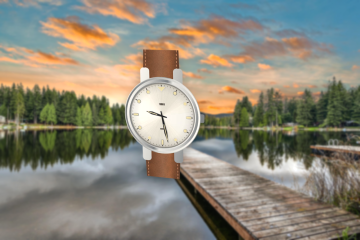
{"hour": 9, "minute": 28}
